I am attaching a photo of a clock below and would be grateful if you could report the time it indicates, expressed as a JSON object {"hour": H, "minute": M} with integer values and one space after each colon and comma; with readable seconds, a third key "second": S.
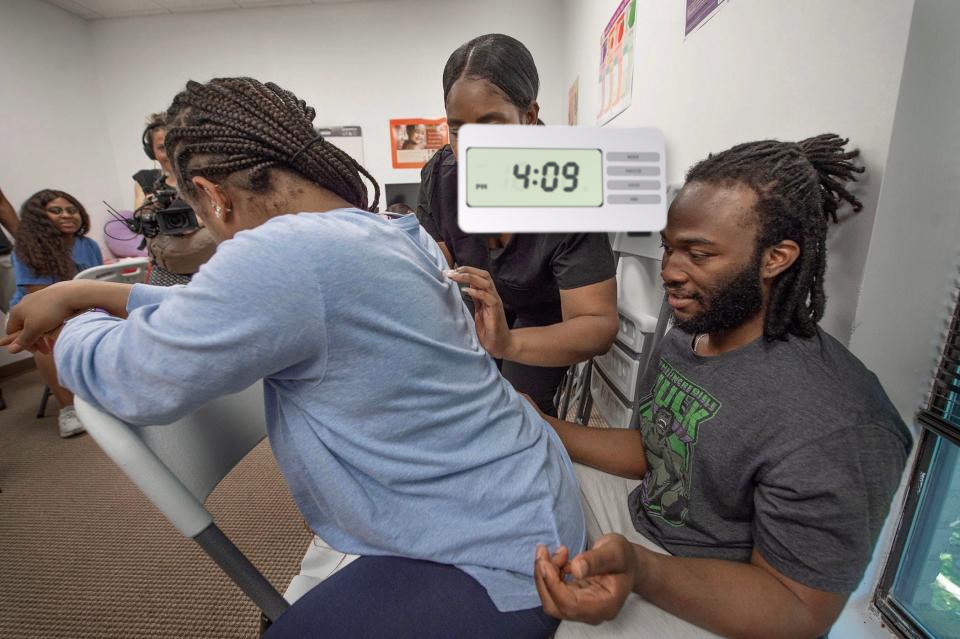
{"hour": 4, "minute": 9}
